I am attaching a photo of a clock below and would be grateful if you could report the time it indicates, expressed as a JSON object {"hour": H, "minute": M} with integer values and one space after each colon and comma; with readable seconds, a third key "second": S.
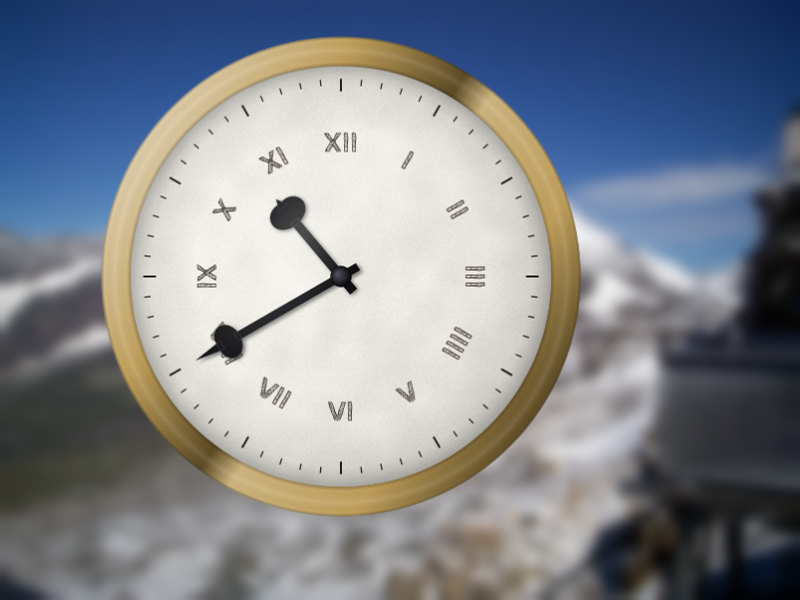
{"hour": 10, "minute": 40}
